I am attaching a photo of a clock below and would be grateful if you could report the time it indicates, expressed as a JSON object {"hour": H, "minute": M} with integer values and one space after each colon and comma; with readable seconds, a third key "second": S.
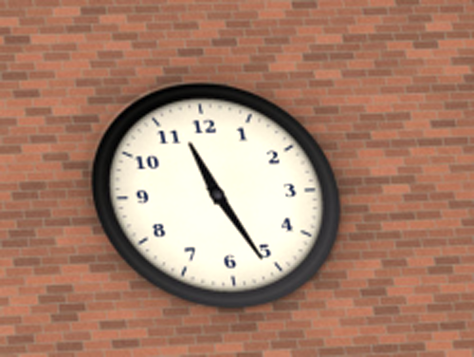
{"hour": 11, "minute": 26}
